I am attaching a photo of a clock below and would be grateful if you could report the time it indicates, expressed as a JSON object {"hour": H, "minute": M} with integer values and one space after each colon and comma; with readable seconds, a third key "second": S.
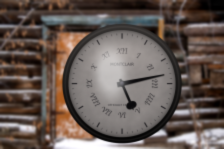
{"hour": 5, "minute": 13}
